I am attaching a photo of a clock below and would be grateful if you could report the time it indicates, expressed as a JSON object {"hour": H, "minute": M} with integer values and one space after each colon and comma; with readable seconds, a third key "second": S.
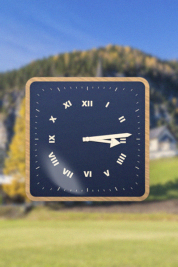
{"hour": 3, "minute": 14}
